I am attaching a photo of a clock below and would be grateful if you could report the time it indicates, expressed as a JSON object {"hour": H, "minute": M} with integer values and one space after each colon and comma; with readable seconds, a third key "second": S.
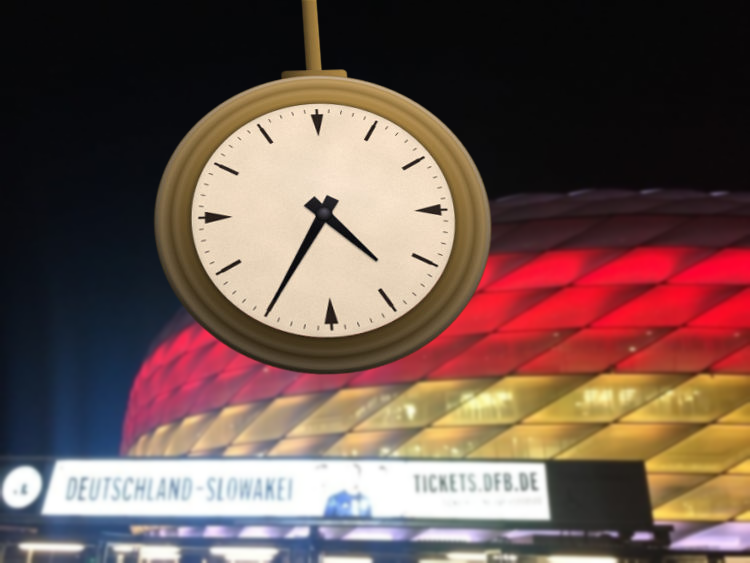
{"hour": 4, "minute": 35}
